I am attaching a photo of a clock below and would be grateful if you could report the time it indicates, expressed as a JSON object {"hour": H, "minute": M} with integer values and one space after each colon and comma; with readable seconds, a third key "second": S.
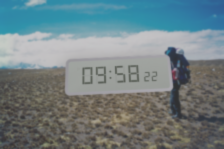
{"hour": 9, "minute": 58, "second": 22}
